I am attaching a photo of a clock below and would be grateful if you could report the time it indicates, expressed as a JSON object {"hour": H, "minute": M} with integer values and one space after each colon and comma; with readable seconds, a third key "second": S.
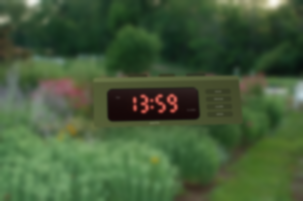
{"hour": 13, "minute": 59}
